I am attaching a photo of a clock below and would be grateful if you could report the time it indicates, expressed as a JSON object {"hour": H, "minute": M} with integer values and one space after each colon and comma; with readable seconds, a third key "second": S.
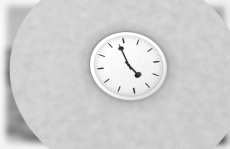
{"hour": 4, "minute": 58}
